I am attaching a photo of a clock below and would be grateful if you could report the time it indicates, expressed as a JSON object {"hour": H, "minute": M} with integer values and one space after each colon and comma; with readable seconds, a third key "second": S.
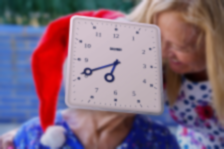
{"hour": 6, "minute": 41}
